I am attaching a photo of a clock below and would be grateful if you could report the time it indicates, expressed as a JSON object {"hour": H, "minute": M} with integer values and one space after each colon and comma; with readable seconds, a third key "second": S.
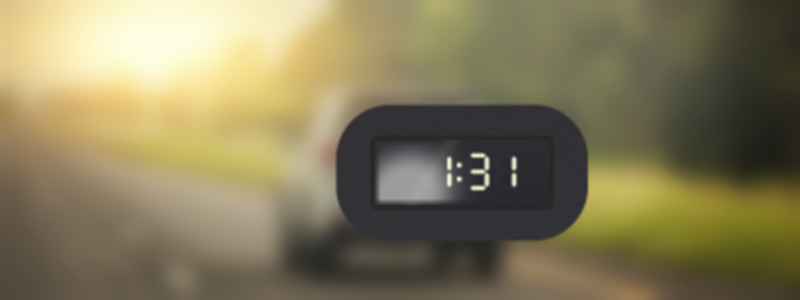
{"hour": 1, "minute": 31}
